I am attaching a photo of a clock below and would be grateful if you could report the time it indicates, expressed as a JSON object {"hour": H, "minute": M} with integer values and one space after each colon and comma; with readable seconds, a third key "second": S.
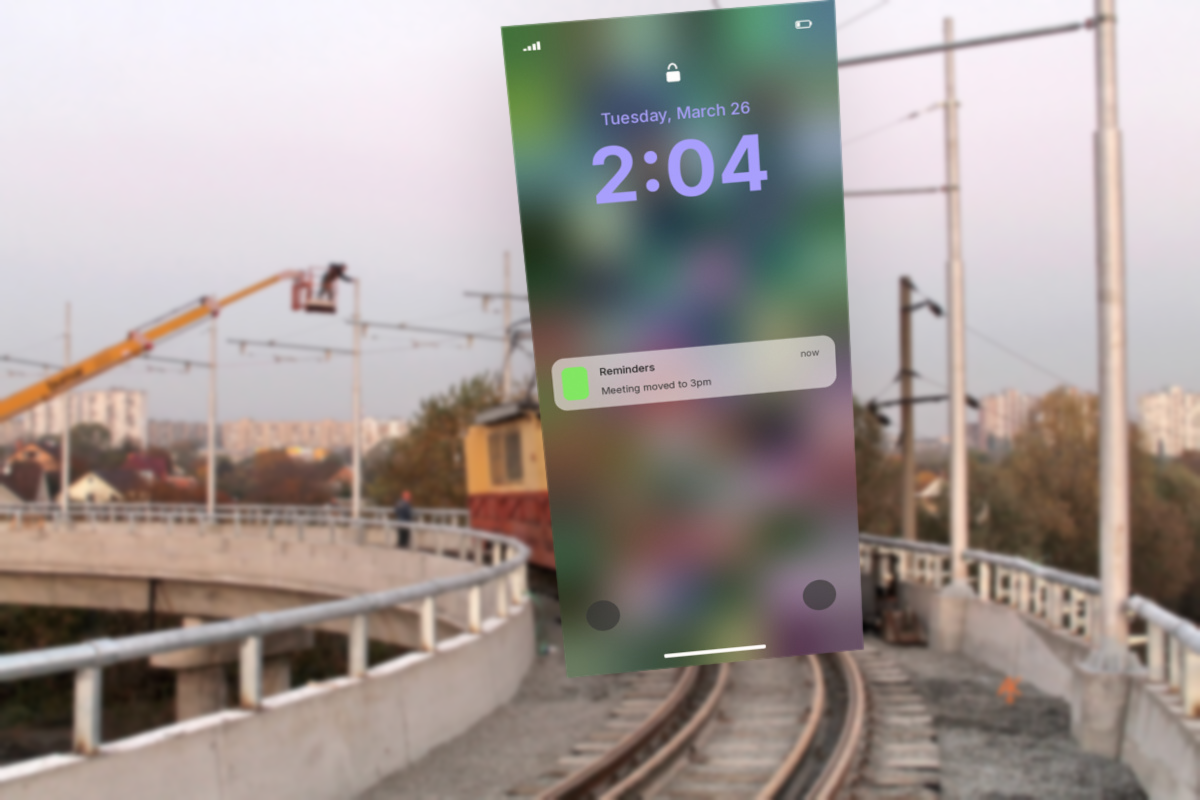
{"hour": 2, "minute": 4}
